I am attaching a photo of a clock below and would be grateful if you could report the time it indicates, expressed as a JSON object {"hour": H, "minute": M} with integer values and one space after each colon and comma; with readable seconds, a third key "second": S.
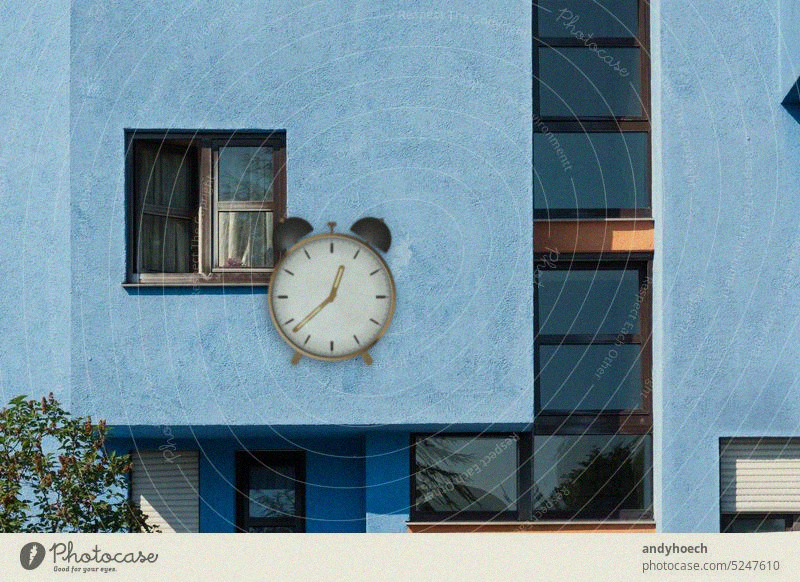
{"hour": 12, "minute": 38}
